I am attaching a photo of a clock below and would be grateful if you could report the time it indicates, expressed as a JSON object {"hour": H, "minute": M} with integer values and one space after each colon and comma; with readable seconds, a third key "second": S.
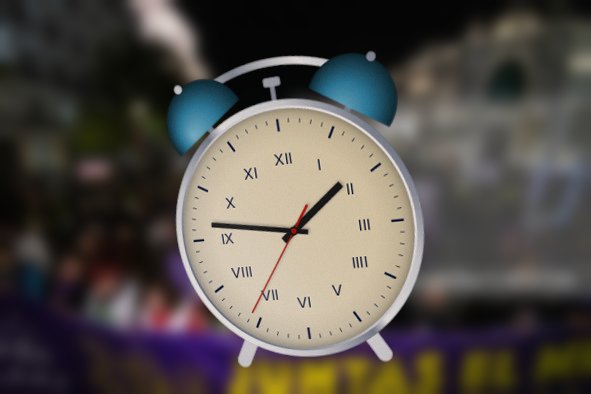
{"hour": 1, "minute": 46, "second": 36}
